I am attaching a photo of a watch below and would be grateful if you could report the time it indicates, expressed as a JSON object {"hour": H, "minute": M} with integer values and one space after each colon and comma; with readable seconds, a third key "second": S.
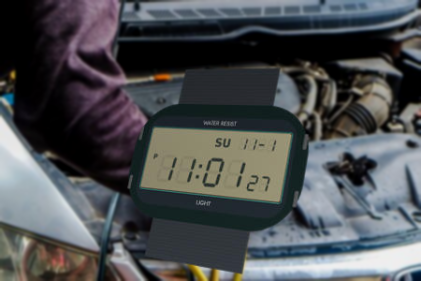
{"hour": 11, "minute": 1, "second": 27}
